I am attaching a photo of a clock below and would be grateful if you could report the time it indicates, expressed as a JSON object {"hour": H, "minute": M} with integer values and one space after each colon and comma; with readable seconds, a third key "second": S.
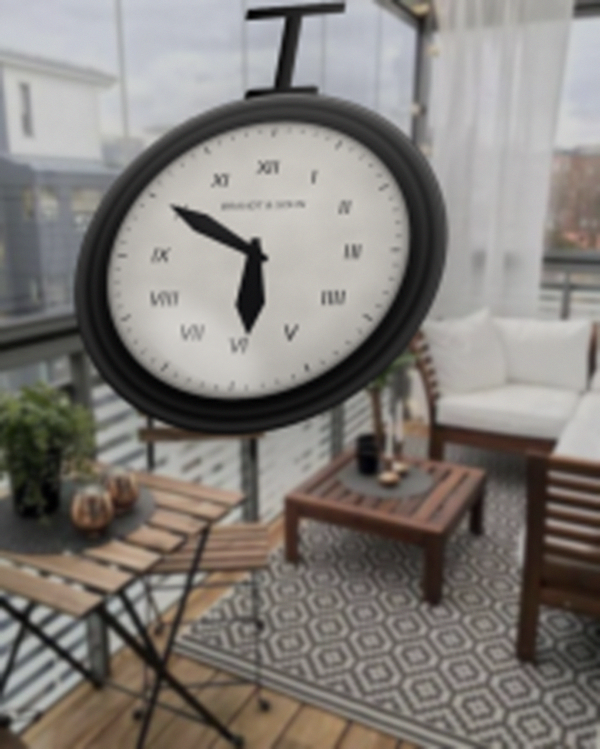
{"hour": 5, "minute": 50}
